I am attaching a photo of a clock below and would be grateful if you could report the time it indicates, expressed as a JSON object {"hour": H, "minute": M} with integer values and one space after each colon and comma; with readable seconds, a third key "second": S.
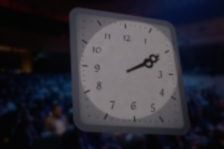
{"hour": 2, "minute": 10}
